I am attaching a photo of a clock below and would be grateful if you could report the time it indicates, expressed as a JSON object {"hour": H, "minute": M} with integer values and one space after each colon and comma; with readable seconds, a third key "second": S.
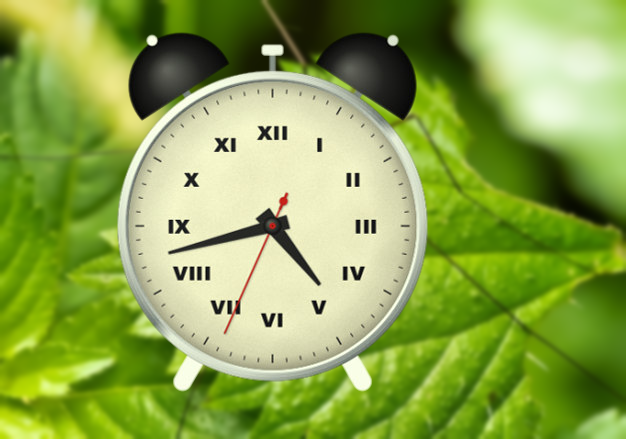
{"hour": 4, "minute": 42, "second": 34}
